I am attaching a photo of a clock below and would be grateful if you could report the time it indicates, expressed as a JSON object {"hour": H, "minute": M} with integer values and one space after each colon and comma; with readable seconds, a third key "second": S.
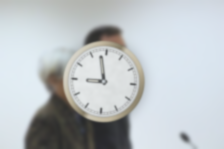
{"hour": 8, "minute": 58}
